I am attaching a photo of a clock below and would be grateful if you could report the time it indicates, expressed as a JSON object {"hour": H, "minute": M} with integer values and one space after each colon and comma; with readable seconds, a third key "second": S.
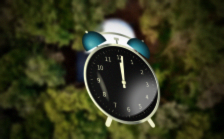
{"hour": 12, "minute": 1}
